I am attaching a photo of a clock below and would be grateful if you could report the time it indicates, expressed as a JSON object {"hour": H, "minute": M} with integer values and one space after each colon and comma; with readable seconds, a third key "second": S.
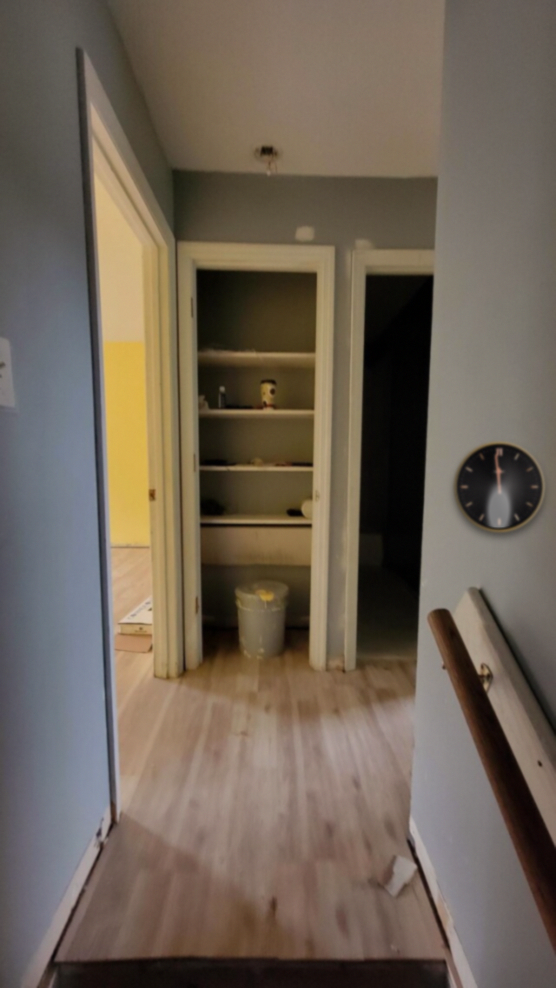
{"hour": 11, "minute": 59}
